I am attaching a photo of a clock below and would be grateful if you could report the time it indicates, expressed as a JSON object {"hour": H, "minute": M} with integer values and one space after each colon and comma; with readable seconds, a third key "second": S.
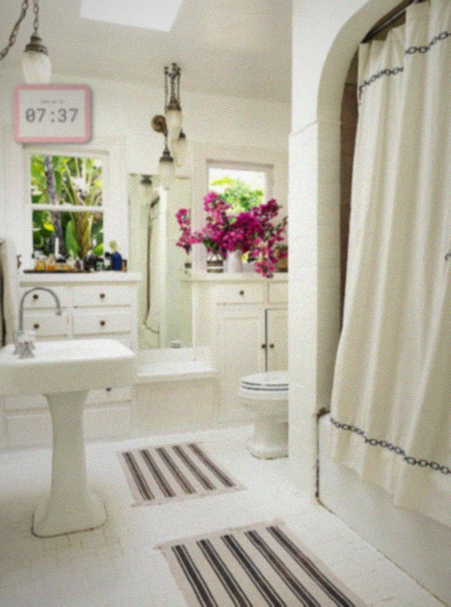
{"hour": 7, "minute": 37}
